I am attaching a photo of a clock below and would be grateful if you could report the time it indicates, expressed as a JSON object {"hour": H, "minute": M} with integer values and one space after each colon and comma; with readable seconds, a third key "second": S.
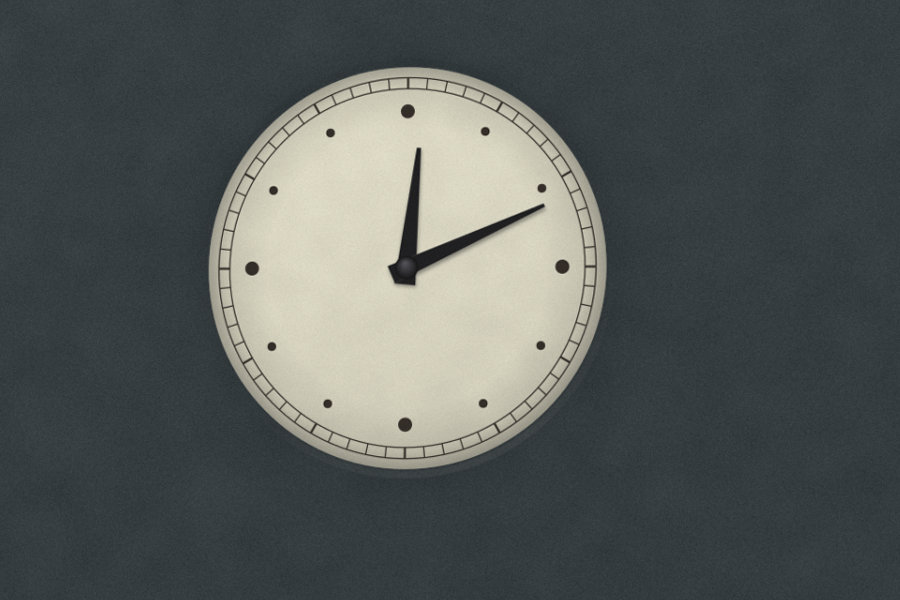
{"hour": 12, "minute": 11}
